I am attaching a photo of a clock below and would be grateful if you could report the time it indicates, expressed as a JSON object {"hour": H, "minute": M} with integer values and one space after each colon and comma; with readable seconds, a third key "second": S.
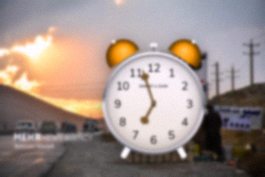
{"hour": 6, "minute": 57}
